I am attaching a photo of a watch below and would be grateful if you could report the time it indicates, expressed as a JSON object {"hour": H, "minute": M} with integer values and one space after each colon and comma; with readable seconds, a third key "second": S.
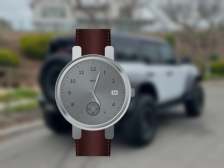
{"hour": 5, "minute": 3}
